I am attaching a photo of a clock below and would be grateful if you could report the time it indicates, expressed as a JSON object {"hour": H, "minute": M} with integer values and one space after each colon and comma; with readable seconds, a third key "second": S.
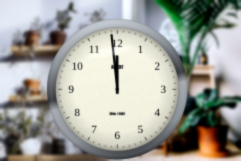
{"hour": 11, "minute": 59}
